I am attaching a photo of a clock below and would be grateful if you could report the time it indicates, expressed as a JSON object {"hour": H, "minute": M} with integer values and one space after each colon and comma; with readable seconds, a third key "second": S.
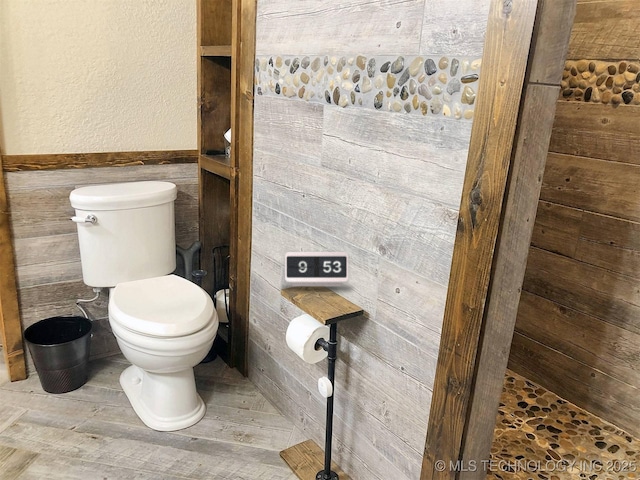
{"hour": 9, "minute": 53}
